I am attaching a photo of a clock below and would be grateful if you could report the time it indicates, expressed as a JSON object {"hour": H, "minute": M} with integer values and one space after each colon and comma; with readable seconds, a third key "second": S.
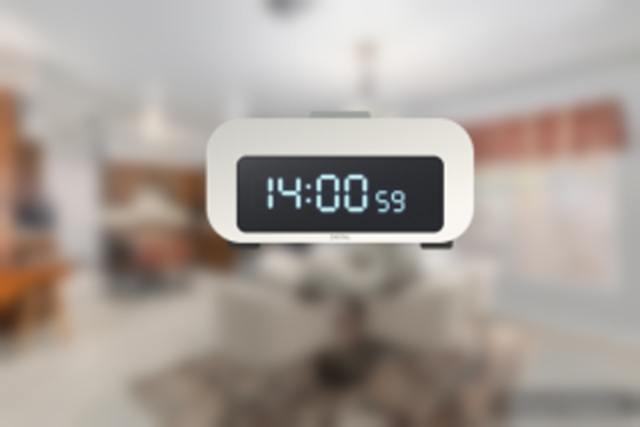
{"hour": 14, "minute": 0, "second": 59}
